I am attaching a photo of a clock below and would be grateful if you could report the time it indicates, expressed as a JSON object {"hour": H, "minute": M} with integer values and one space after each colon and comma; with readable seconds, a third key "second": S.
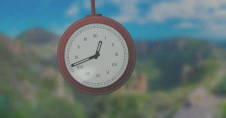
{"hour": 12, "minute": 42}
